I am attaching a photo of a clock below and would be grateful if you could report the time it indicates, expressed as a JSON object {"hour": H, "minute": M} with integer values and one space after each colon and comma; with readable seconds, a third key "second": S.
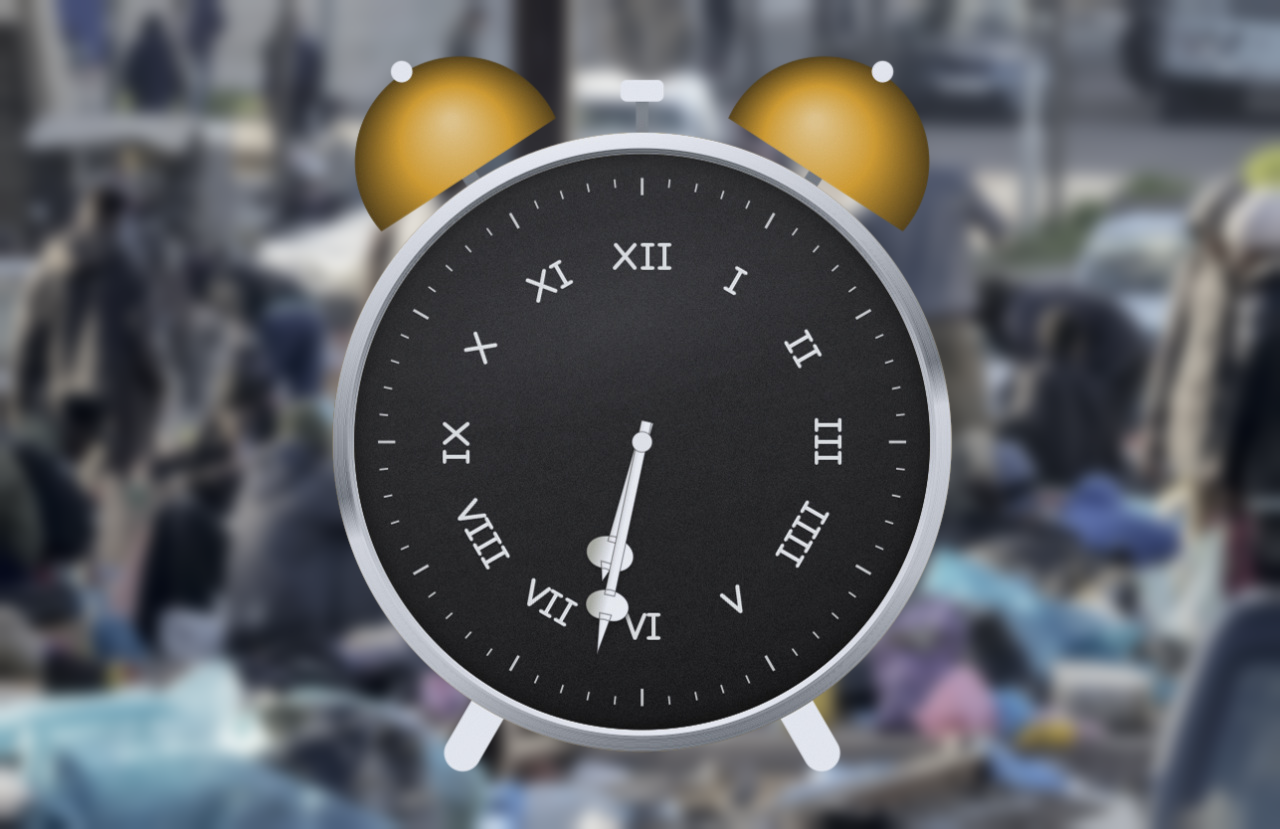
{"hour": 6, "minute": 32}
